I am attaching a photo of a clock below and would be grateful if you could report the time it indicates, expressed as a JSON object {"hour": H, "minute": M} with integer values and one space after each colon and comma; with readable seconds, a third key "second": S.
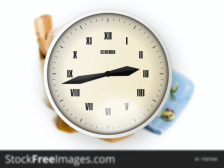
{"hour": 2, "minute": 43}
